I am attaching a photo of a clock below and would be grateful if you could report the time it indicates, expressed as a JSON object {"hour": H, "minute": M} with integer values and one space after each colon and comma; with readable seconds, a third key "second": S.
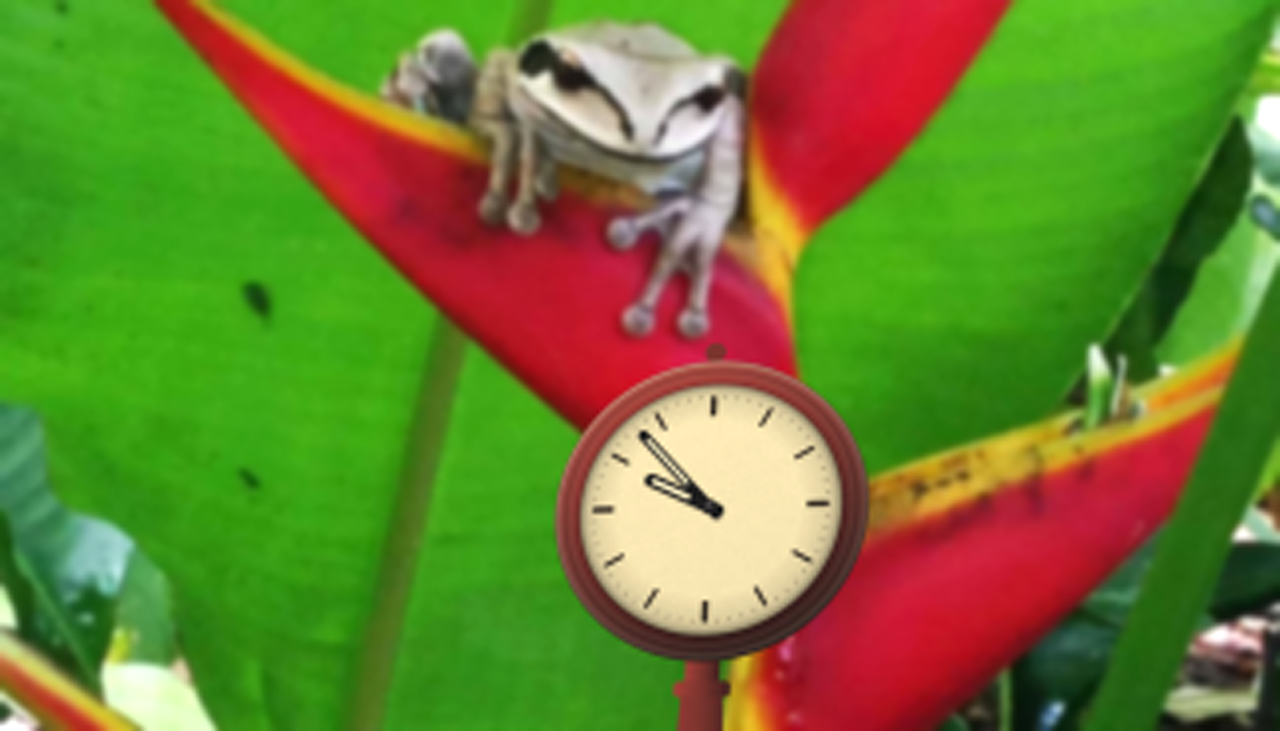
{"hour": 9, "minute": 53}
